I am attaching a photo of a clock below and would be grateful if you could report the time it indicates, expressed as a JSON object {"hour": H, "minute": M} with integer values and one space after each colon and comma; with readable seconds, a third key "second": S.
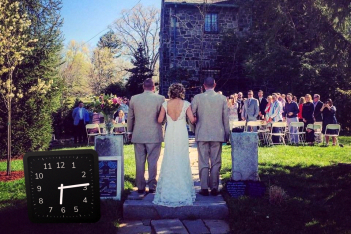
{"hour": 6, "minute": 14}
